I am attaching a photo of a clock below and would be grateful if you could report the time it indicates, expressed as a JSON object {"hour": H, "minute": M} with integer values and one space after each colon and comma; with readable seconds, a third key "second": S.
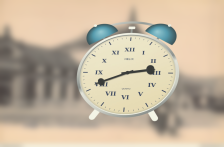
{"hour": 2, "minute": 41}
